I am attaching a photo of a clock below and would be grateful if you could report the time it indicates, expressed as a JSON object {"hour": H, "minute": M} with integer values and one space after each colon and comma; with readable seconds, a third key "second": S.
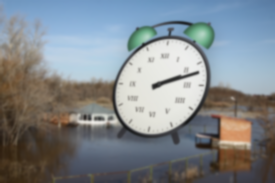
{"hour": 2, "minute": 12}
